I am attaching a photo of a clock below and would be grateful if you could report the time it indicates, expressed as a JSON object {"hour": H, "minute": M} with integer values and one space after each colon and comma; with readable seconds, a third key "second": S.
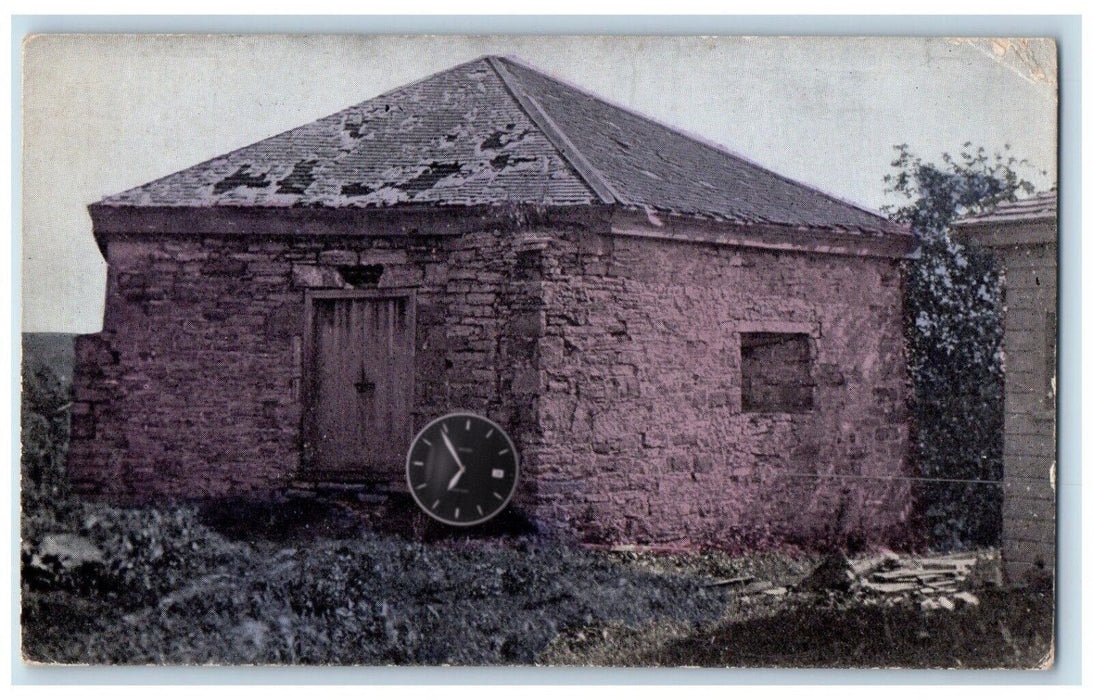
{"hour": 6, "minute": 54}
